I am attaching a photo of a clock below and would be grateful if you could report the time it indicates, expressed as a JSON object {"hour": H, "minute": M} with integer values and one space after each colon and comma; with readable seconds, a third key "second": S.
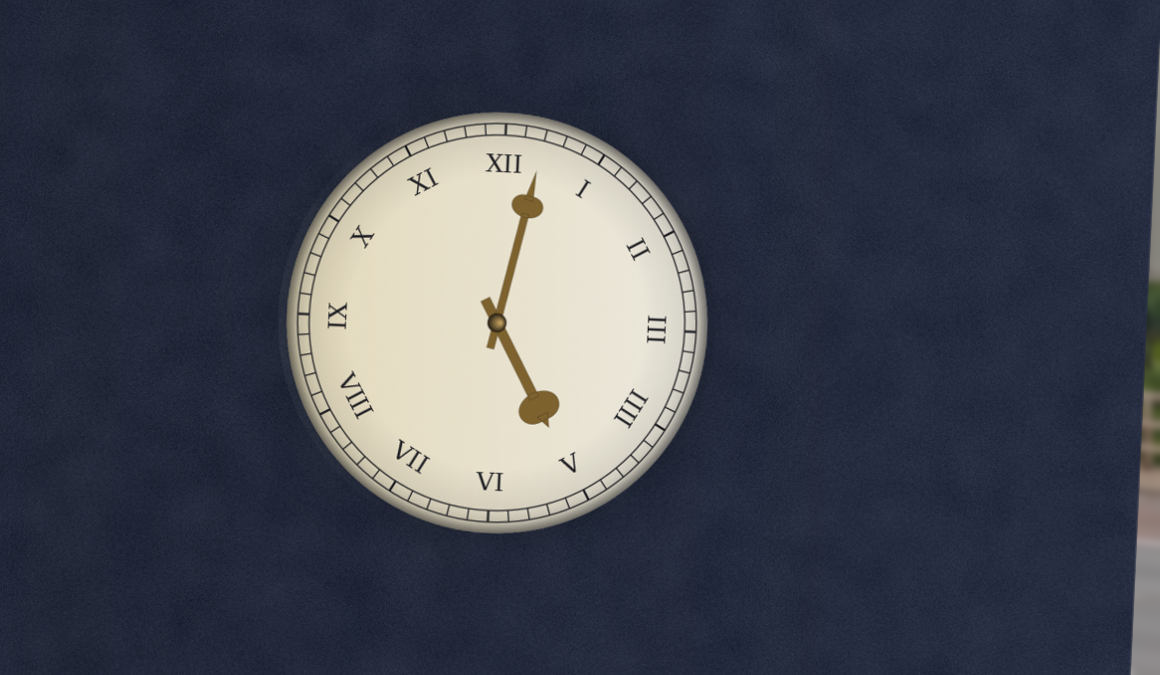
{"hour": 5, "minute": 2}
